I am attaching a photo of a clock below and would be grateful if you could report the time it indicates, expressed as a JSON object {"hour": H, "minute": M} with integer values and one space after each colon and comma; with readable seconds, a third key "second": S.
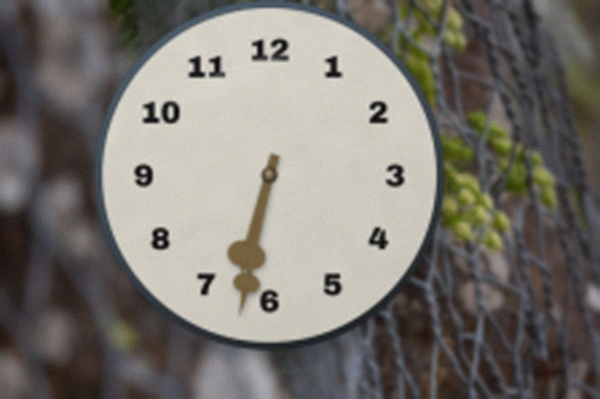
{"hour": 6, "minute": 32}
